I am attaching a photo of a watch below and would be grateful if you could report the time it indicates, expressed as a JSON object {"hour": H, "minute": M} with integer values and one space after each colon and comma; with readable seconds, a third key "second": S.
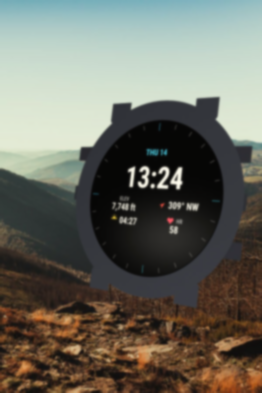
{"hour": 13, "minute": 24}
